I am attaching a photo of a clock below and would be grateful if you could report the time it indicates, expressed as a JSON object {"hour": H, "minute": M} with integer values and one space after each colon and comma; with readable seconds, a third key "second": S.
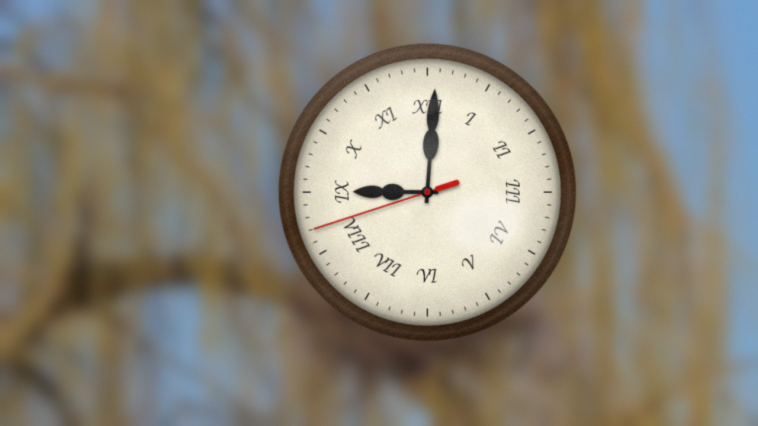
{"hour": 9, "minute": 0, "second": 42}
